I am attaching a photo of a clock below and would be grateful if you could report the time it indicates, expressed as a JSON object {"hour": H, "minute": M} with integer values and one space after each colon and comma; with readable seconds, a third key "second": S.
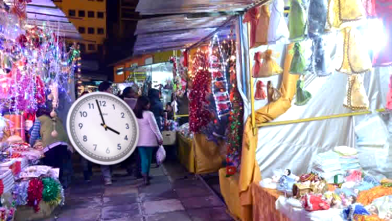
{"hour": 3, "minute": 58}
